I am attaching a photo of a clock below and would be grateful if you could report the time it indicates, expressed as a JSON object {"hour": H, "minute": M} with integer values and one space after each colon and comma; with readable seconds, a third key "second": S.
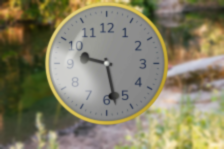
{"hour": 9, "minute": 28}
